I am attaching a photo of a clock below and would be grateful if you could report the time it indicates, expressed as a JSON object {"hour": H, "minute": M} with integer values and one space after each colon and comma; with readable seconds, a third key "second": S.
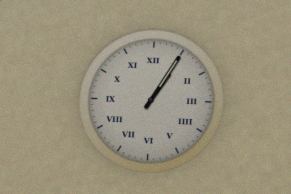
{"hour": 1, "minute": 5}
